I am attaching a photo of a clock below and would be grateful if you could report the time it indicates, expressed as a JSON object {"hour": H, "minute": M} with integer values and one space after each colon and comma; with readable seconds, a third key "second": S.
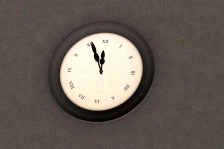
{"hour": 11, "minute": 56}
